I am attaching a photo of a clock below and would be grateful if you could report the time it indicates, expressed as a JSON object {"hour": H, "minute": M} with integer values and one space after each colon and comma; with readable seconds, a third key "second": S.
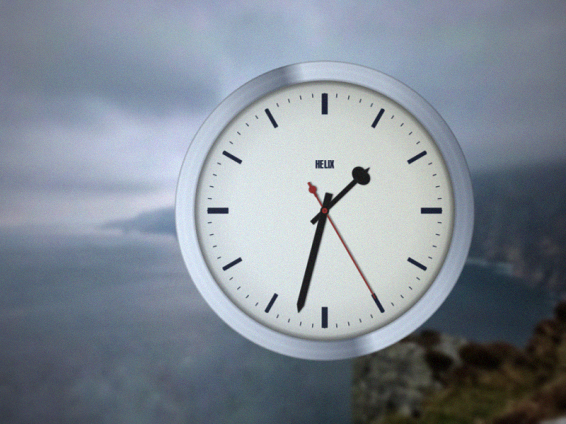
{"hour": 1, "minute": 32, "second": 25}
